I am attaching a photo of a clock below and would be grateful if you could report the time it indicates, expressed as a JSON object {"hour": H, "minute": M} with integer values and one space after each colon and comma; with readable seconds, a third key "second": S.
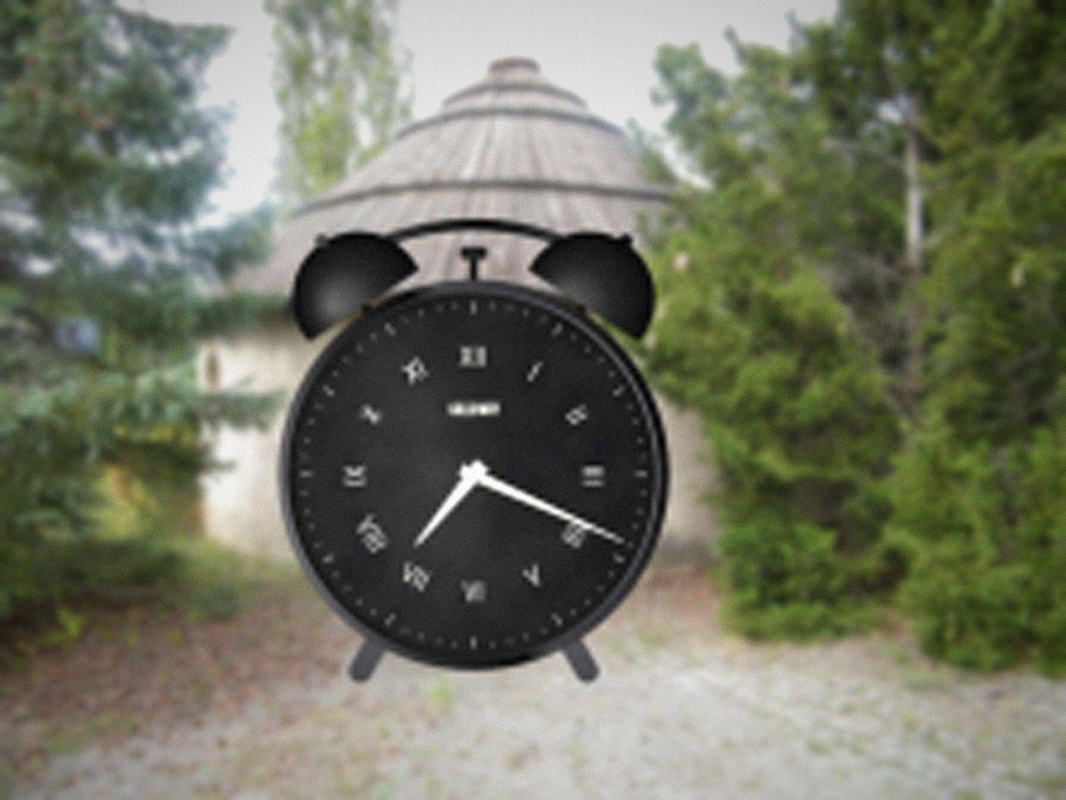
{"hour": 7, "minute": 19}
